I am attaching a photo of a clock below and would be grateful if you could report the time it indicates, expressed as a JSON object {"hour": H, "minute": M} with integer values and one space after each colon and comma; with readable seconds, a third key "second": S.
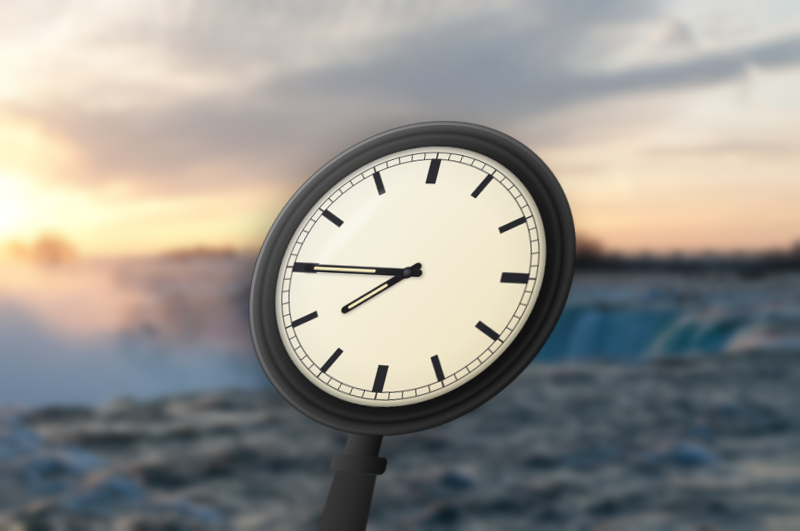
{"hour": 7, "minute": 45}
